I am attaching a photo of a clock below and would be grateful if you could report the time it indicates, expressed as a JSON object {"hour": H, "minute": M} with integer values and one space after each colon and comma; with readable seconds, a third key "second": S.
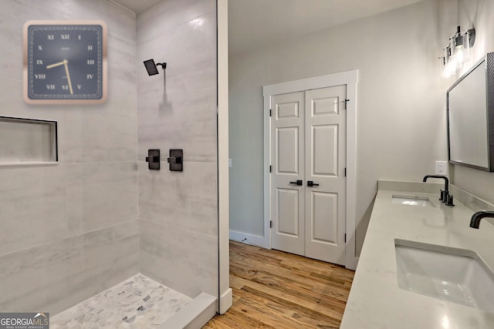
{"hour": 8, "minute": 28}
